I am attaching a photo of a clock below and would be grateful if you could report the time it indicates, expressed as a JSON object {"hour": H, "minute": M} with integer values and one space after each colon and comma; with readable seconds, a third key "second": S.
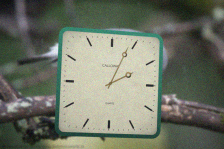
{"hour": 2, "minute": 4}
